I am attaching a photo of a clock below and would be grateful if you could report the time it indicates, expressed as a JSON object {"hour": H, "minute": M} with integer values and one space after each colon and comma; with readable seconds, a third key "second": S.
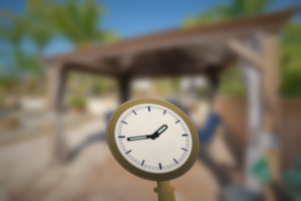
{"hour": 1, "minute": 44}
